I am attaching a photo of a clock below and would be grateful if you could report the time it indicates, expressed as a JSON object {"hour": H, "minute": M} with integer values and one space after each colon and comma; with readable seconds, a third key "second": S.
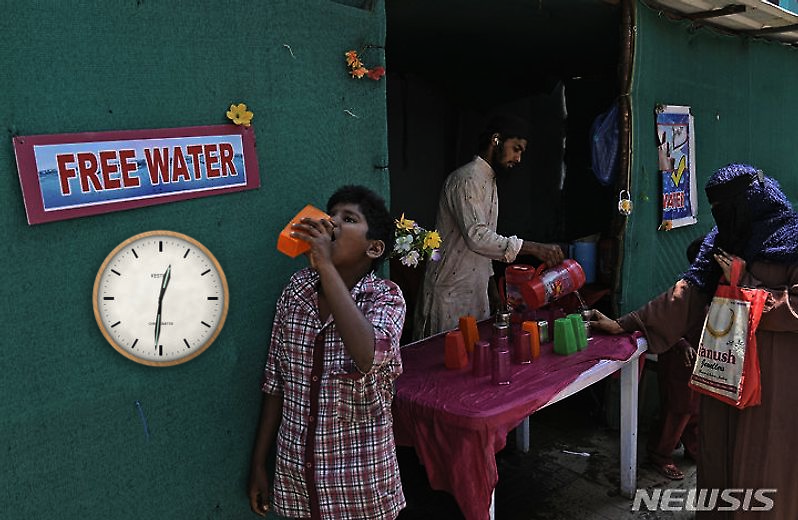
{"hour": 12, "minute": 31}
